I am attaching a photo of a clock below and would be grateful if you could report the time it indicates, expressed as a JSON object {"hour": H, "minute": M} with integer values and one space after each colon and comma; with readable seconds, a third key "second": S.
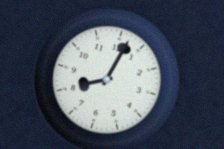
{"hour": 8, "minute": 2}
